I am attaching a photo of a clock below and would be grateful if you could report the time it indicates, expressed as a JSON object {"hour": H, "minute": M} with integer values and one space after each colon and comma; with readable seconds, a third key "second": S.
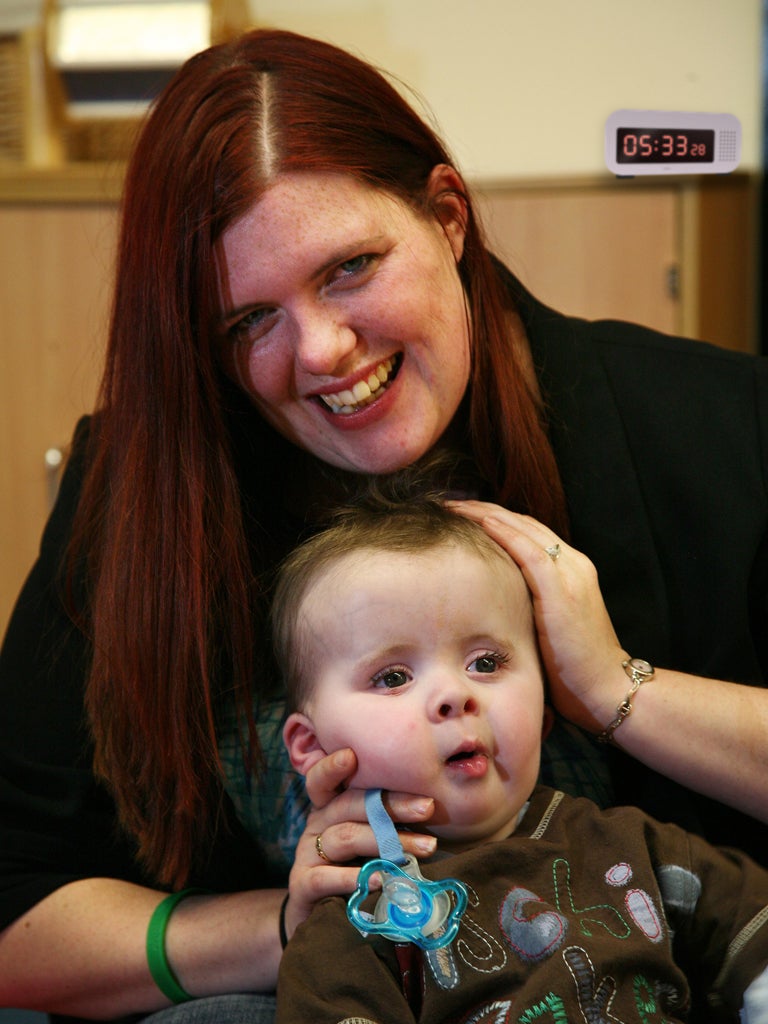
{"hour": 5, "minute": 33}
